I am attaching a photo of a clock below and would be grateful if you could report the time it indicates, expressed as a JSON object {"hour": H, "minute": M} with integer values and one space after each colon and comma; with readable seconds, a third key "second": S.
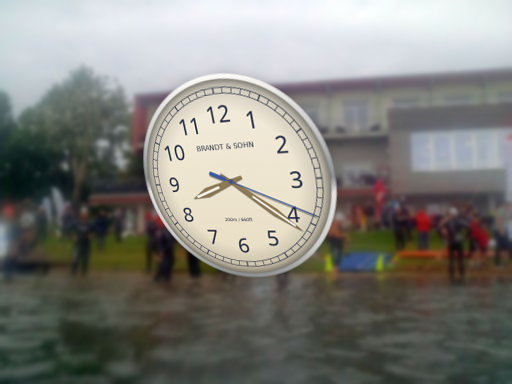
{"hour": 8, "minute": 21, "second": 19}
